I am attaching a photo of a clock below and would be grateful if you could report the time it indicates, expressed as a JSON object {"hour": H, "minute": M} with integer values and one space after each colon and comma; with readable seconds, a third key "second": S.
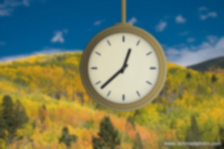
{"hour": 12, "minute": 38}
